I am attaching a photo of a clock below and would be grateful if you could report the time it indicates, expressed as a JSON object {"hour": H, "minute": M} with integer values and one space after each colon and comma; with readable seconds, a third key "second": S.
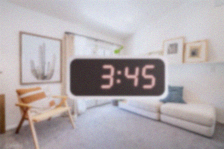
{"hour": 3, "minute": 45}
